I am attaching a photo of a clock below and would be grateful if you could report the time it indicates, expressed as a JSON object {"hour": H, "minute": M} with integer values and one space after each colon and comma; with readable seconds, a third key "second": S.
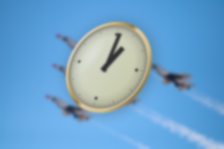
{"hour": 1, "minute": 1}
